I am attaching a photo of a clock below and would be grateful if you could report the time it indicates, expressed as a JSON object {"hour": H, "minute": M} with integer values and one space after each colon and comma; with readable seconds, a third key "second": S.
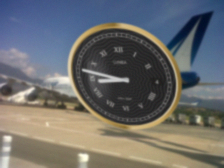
{"hour": 8, "minute": 47}
